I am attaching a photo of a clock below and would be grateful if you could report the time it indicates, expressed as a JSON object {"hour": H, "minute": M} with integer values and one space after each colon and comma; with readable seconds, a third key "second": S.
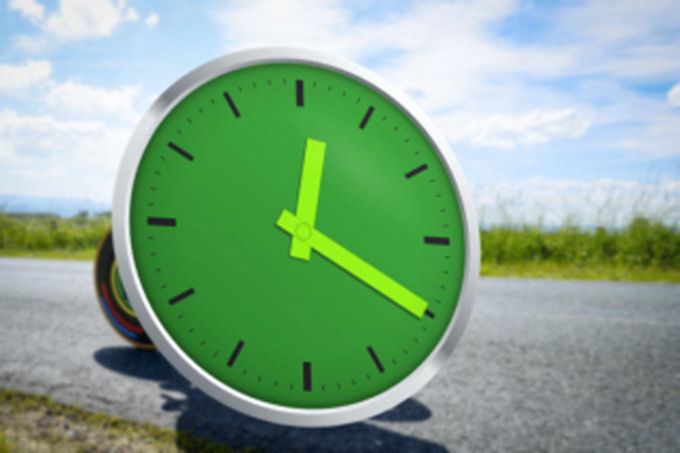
{"hour": 12, "minute": 20}
